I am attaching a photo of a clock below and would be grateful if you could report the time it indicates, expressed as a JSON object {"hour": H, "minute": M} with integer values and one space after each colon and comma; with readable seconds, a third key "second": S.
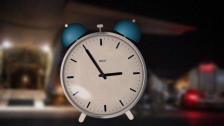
{"hour": 2, "minute": 55}
